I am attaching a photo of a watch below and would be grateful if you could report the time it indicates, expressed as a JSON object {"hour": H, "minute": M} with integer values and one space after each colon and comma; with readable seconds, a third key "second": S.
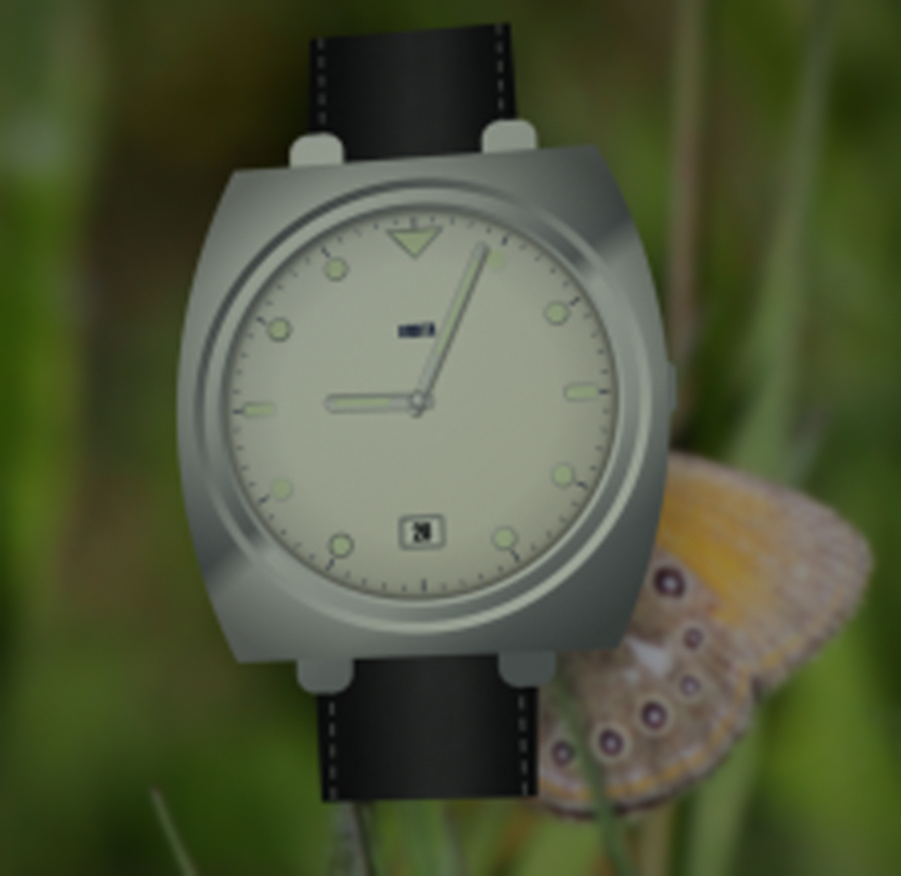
{"hour": 9, "minute": 4}
